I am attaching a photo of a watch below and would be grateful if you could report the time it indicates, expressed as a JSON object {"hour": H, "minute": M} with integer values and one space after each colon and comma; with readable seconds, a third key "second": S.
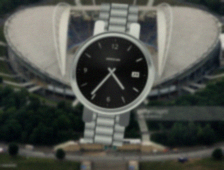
{"hour": 4, "minute": 36}
